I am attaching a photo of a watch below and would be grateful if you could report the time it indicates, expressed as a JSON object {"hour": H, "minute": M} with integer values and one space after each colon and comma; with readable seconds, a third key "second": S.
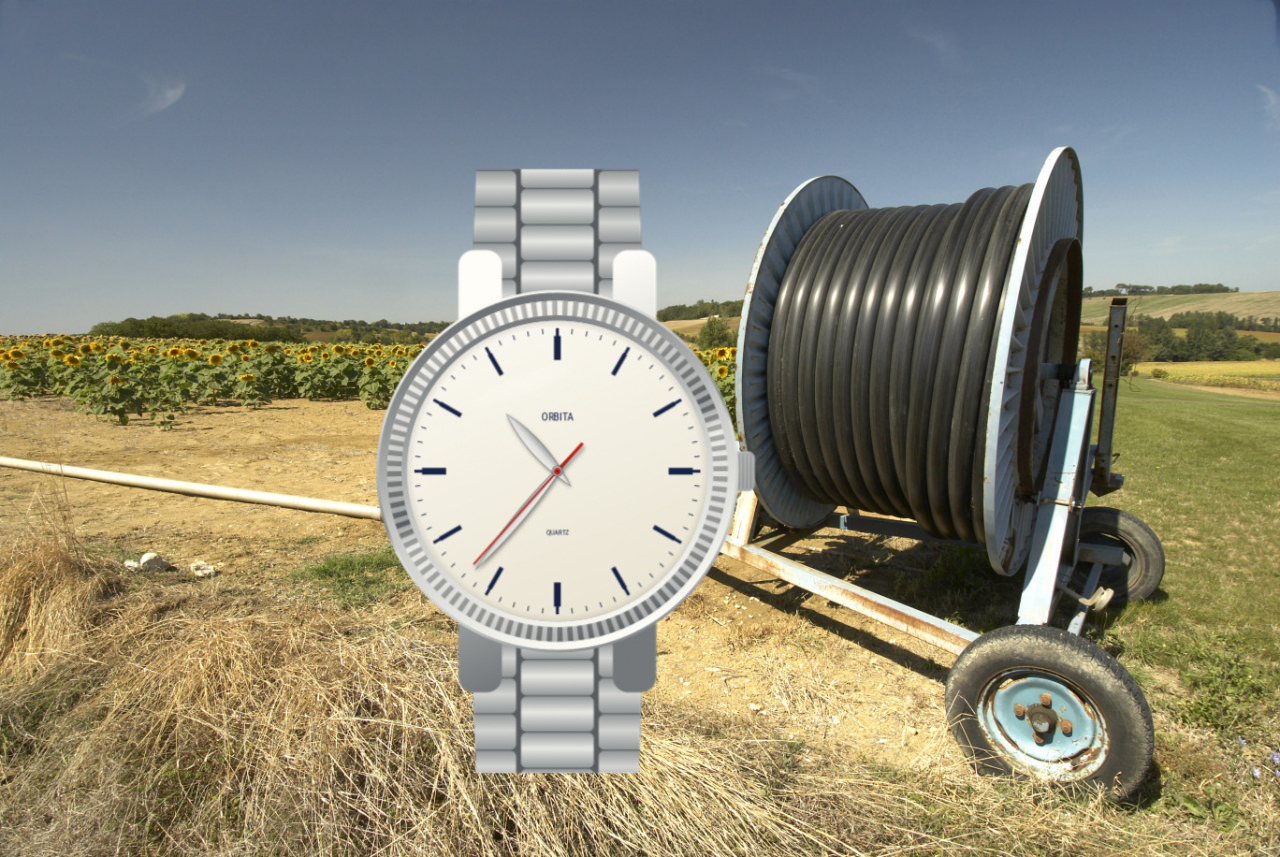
{"hour": 10, "minute": 36, "second": 37}
